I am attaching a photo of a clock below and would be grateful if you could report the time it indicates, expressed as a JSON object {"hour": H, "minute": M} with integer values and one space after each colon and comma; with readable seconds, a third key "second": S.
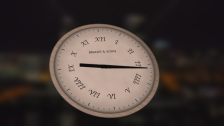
{"hour": 9, "minute": 16}
